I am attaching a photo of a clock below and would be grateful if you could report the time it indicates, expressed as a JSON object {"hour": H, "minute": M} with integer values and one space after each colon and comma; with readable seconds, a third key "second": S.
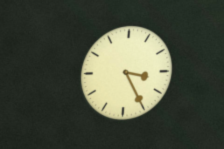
{"hour": 3, "minute": 25}
